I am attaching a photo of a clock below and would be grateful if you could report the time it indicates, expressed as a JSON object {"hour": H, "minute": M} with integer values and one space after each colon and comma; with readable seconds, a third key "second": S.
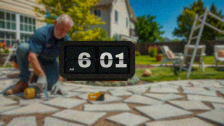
{"hour": 6, "minute": 1}
